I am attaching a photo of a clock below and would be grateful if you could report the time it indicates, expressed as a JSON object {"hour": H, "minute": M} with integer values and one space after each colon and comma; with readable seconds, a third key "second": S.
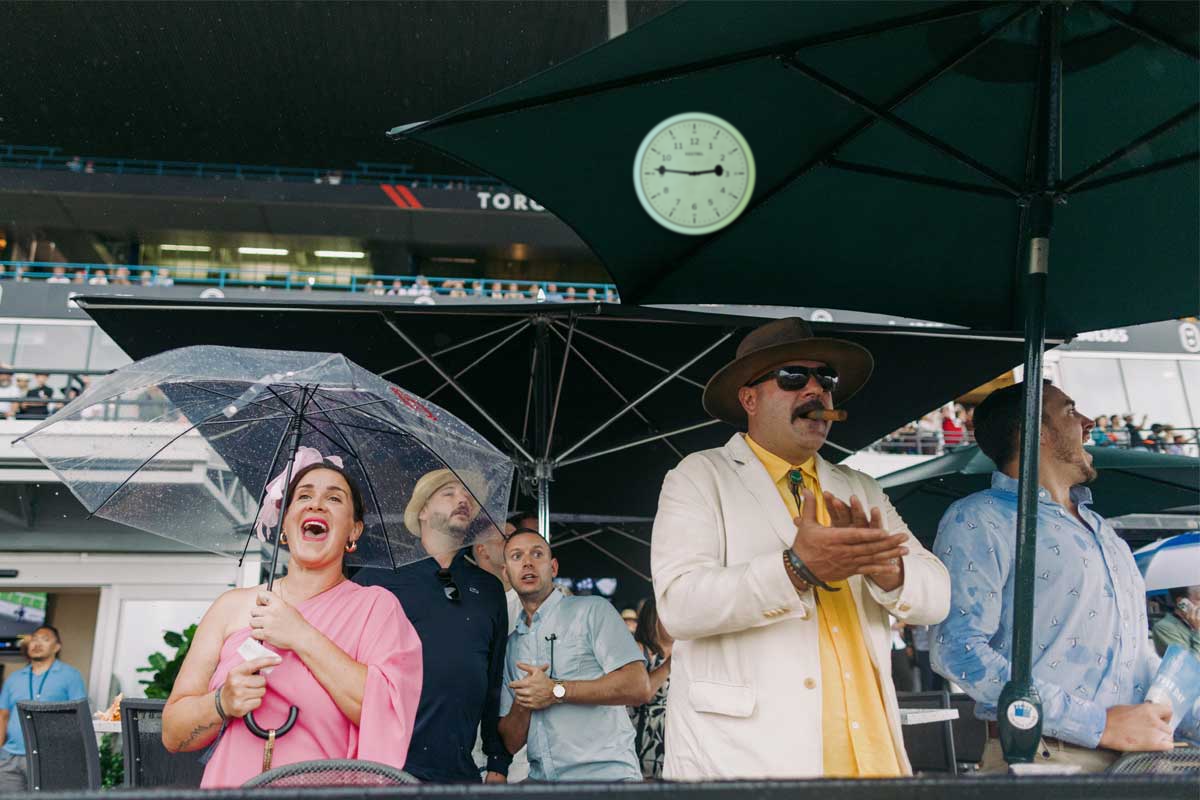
{"hour": 2, "minute": 46}
